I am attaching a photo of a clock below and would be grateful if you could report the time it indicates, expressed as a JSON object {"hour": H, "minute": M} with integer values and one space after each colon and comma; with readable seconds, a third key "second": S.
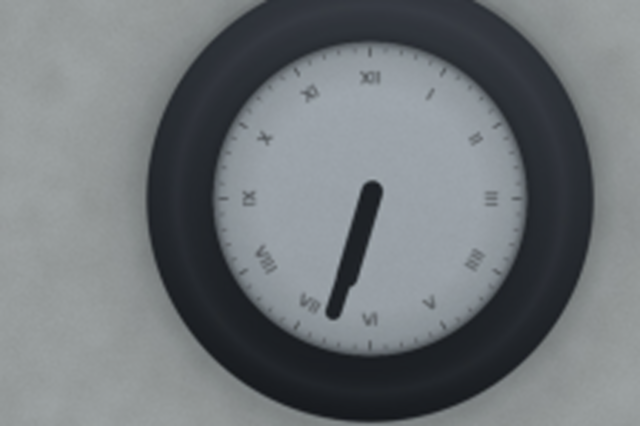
{"hour": 6, "minute": 33}
